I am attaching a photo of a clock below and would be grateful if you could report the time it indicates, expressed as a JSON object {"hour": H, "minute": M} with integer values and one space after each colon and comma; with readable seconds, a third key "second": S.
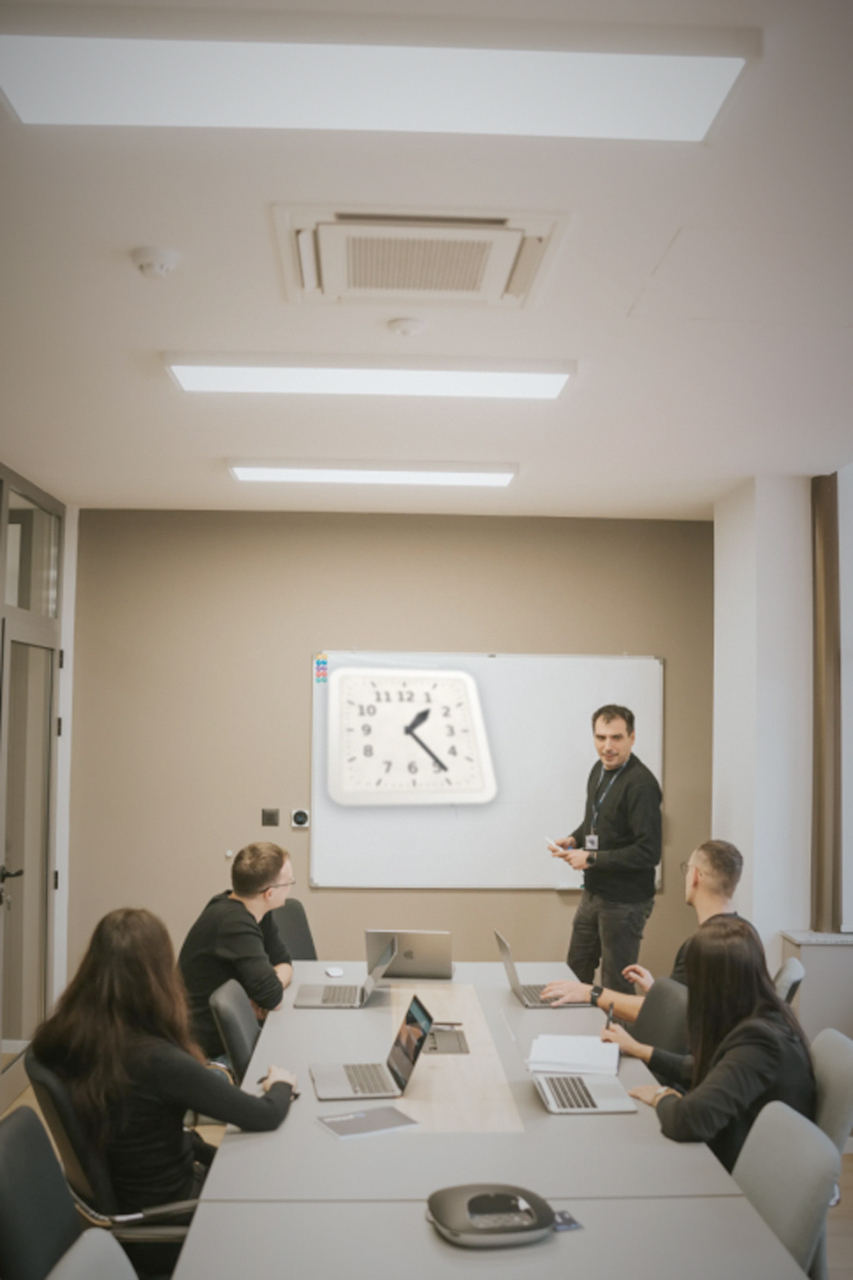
{"hour": 1, "minute": 24}
